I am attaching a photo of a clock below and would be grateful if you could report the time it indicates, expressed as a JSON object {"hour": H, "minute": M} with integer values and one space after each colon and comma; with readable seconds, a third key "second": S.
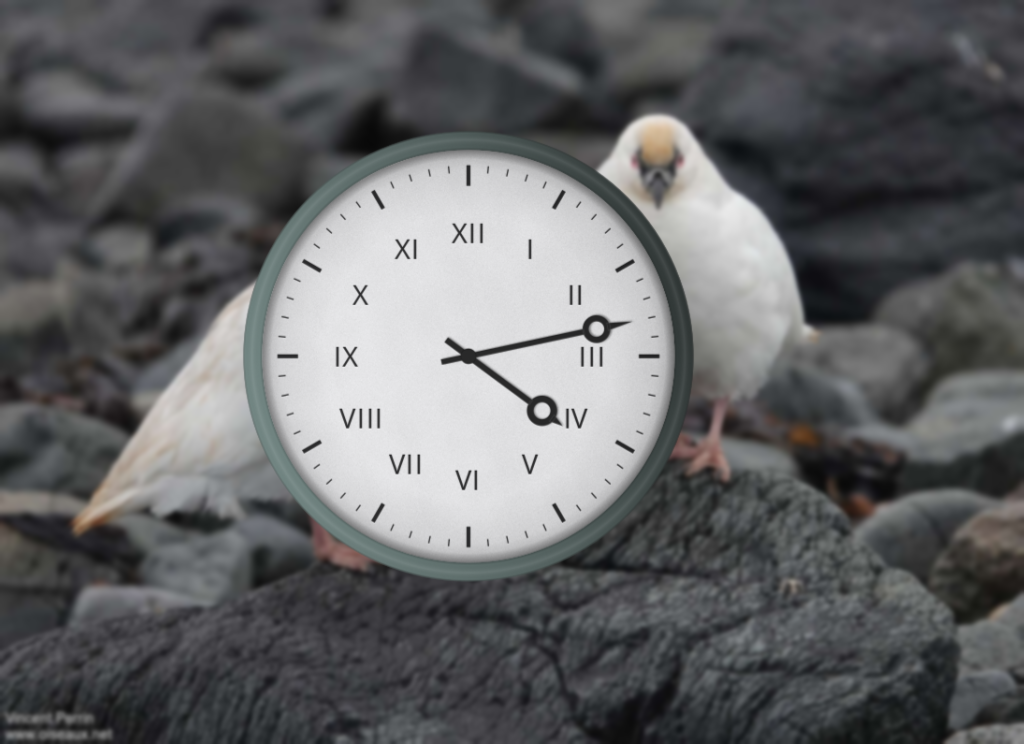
{"hour": 4, "minute": 13}
